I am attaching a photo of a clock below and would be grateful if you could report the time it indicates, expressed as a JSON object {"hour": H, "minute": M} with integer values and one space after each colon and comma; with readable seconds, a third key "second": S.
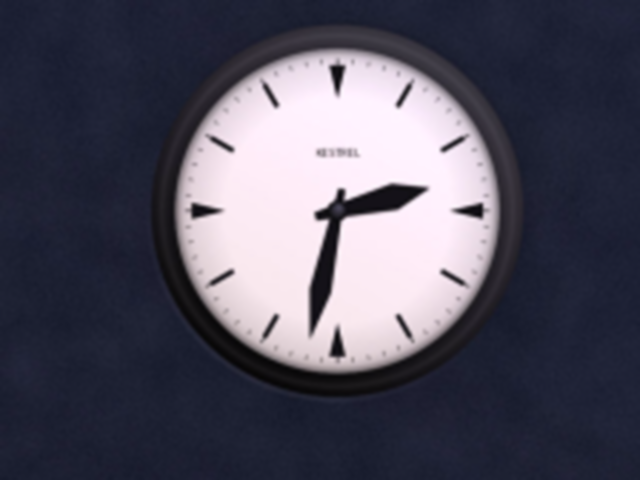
{"hour": 2, "minute": 32}
